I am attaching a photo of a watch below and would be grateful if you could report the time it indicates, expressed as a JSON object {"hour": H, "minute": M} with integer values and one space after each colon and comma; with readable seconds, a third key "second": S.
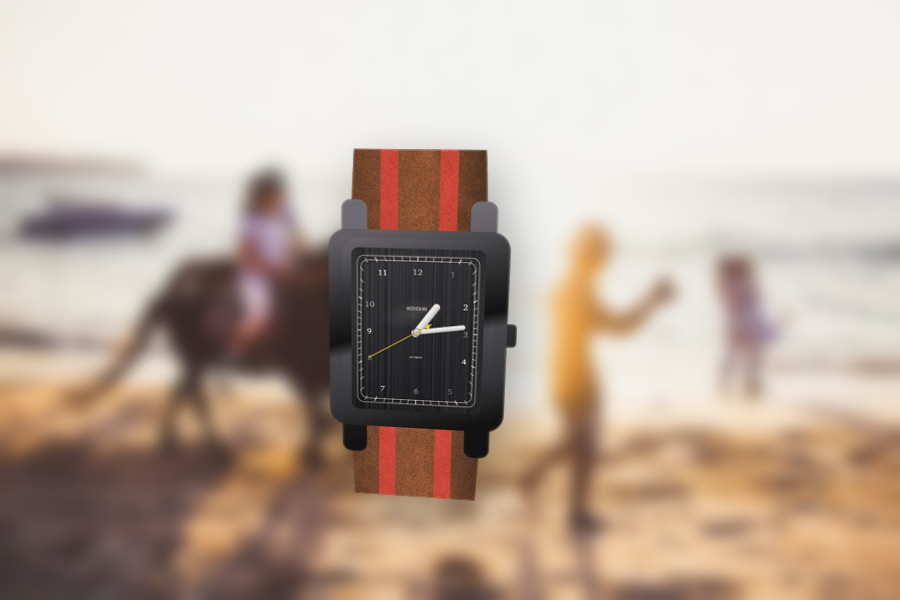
{"hour": 1, "minute": 13, "second": 40}
